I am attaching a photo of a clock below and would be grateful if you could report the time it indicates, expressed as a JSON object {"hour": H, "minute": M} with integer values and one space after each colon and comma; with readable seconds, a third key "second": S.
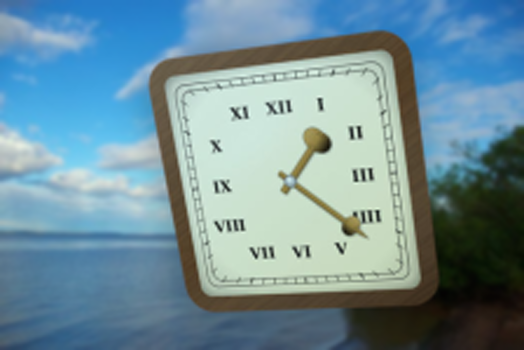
{"hour": 1, "minute": 22}
